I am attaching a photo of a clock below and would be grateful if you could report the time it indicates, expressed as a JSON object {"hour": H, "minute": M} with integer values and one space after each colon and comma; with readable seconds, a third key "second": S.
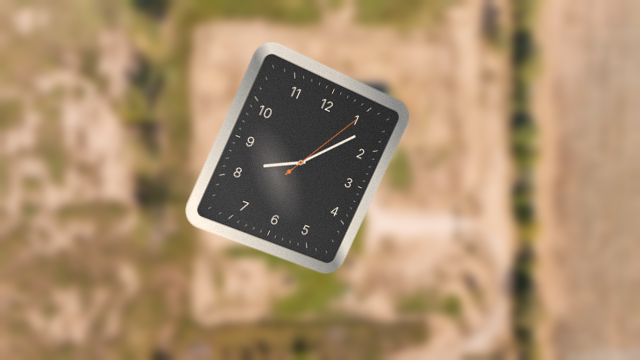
{"hour": 8, "minute": 7, "second": 5}
